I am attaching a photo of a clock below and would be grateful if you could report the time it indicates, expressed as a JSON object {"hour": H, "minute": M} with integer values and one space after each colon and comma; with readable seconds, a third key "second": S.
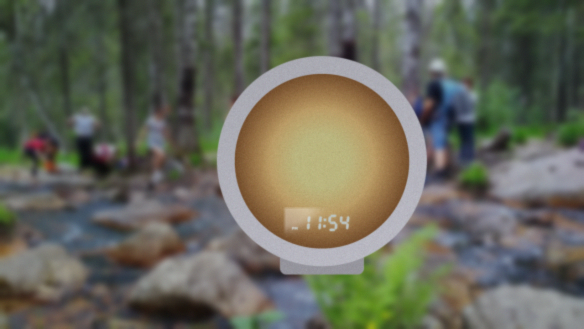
{"hour": 11, "minute": 54}
